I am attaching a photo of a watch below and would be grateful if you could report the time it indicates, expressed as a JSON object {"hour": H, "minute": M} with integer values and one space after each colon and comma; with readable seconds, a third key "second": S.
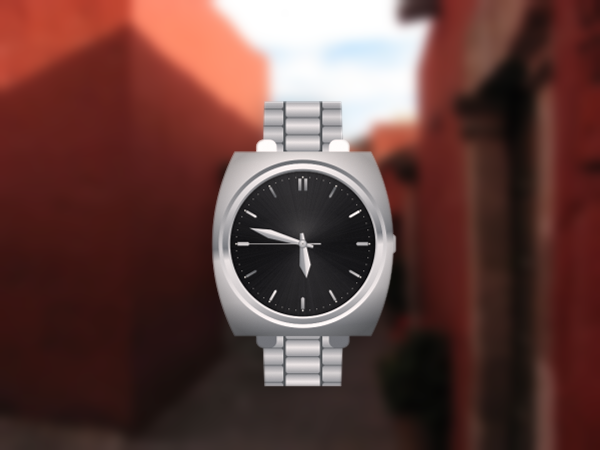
{"hour": 5, "minute": 47, "second": 45}
